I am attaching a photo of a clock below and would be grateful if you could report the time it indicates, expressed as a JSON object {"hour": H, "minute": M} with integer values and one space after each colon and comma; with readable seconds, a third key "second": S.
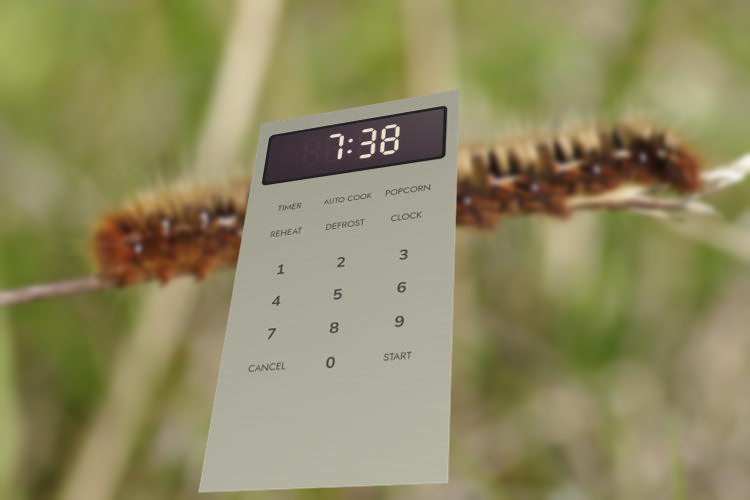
{"hour": 7, "minute": 38}
